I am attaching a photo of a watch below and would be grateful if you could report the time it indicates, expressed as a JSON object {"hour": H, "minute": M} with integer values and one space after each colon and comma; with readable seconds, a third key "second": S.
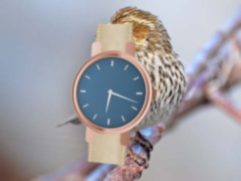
{"hour": 6, "minute": 18}
